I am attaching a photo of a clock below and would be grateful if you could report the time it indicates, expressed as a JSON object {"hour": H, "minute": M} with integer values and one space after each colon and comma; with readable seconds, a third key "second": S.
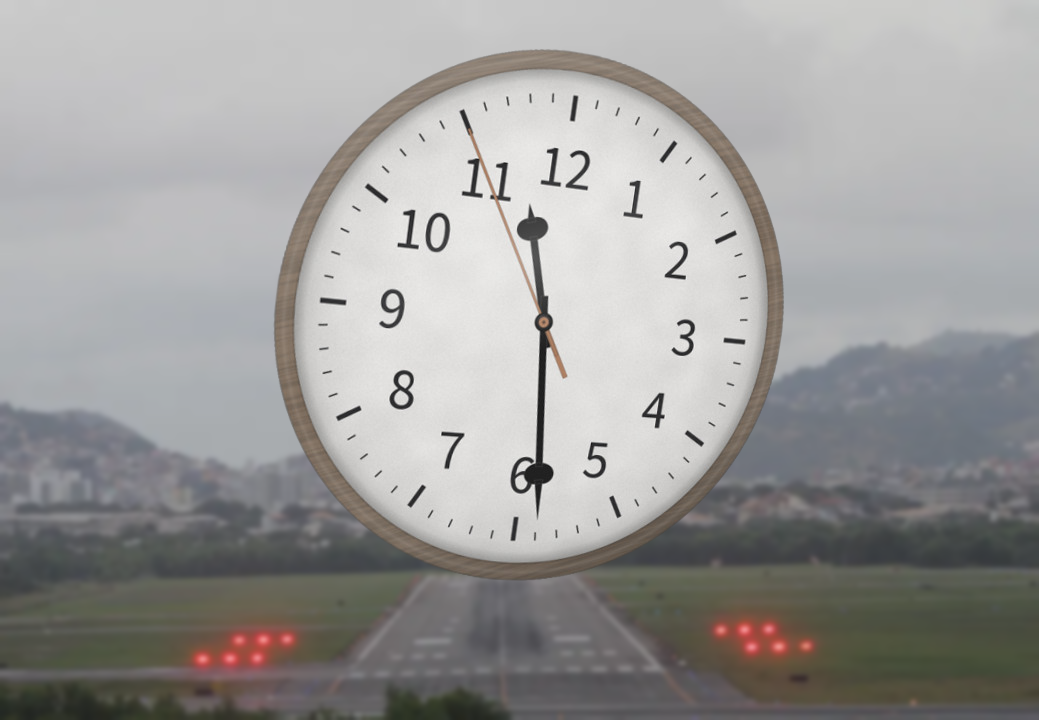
{"hour": 11, "minute": 28, "second": 55}
